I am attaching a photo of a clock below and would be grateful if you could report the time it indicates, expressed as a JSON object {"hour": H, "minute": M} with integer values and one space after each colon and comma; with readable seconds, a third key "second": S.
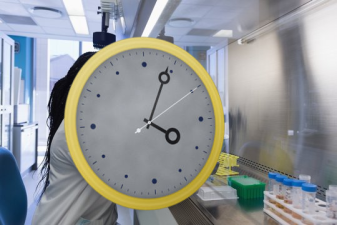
{"hour": 4, "minute": 4, "second": 10}
